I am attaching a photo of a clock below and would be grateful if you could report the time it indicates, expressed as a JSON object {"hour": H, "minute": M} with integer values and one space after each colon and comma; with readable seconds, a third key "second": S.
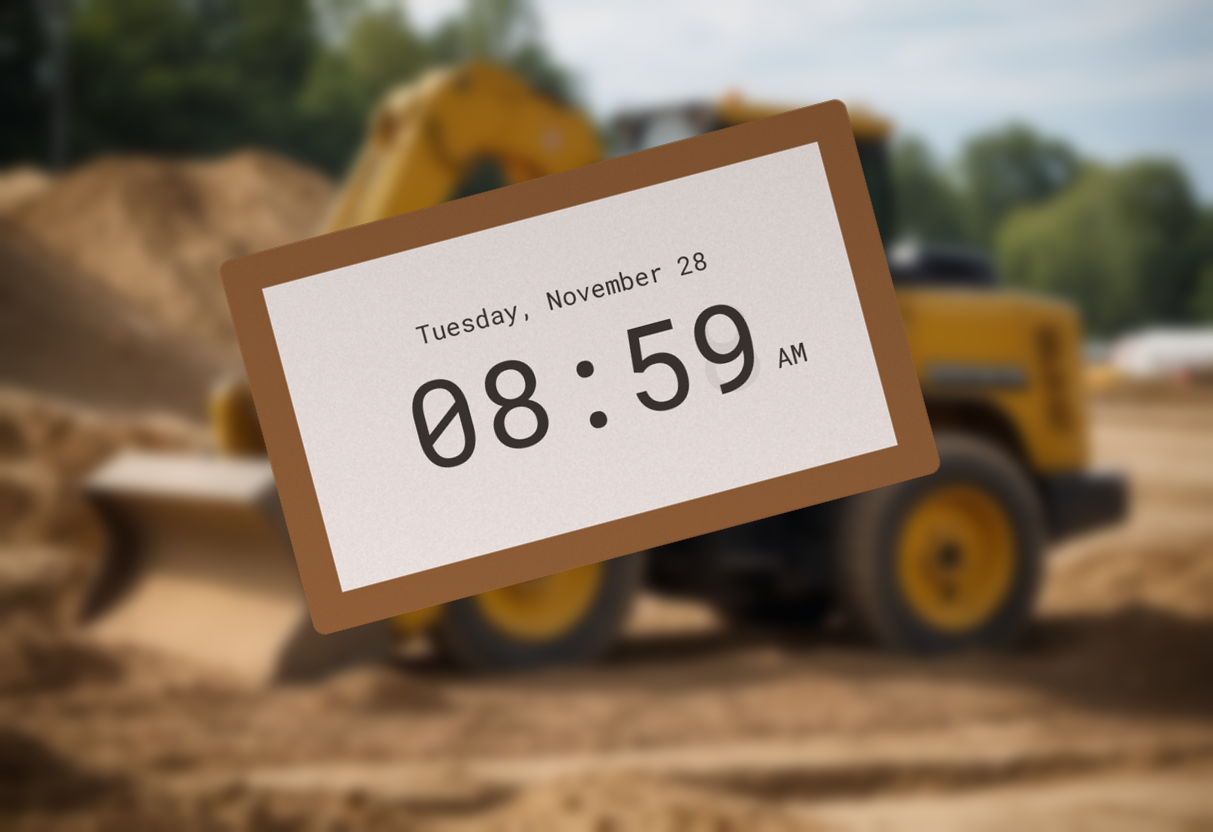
{"hour": 8, "minute": 59}
